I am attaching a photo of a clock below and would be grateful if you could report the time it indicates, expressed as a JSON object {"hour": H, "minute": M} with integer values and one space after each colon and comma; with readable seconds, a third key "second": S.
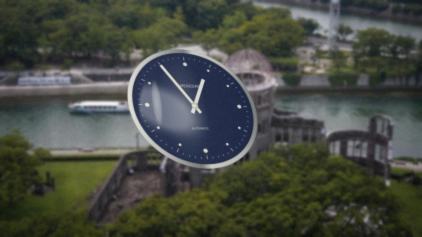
{"hour": 12, "minute": 55}
